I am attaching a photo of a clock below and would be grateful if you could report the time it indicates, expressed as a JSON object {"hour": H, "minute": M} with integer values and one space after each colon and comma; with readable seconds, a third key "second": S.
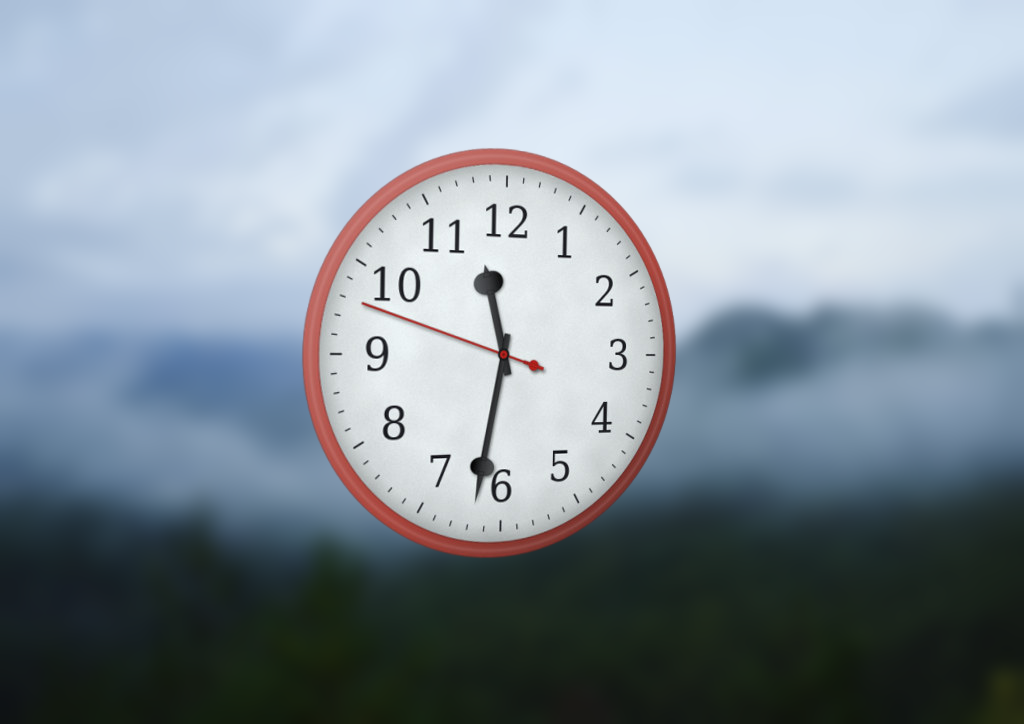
{"hour": 11, "minute": 31, "second": 48}
